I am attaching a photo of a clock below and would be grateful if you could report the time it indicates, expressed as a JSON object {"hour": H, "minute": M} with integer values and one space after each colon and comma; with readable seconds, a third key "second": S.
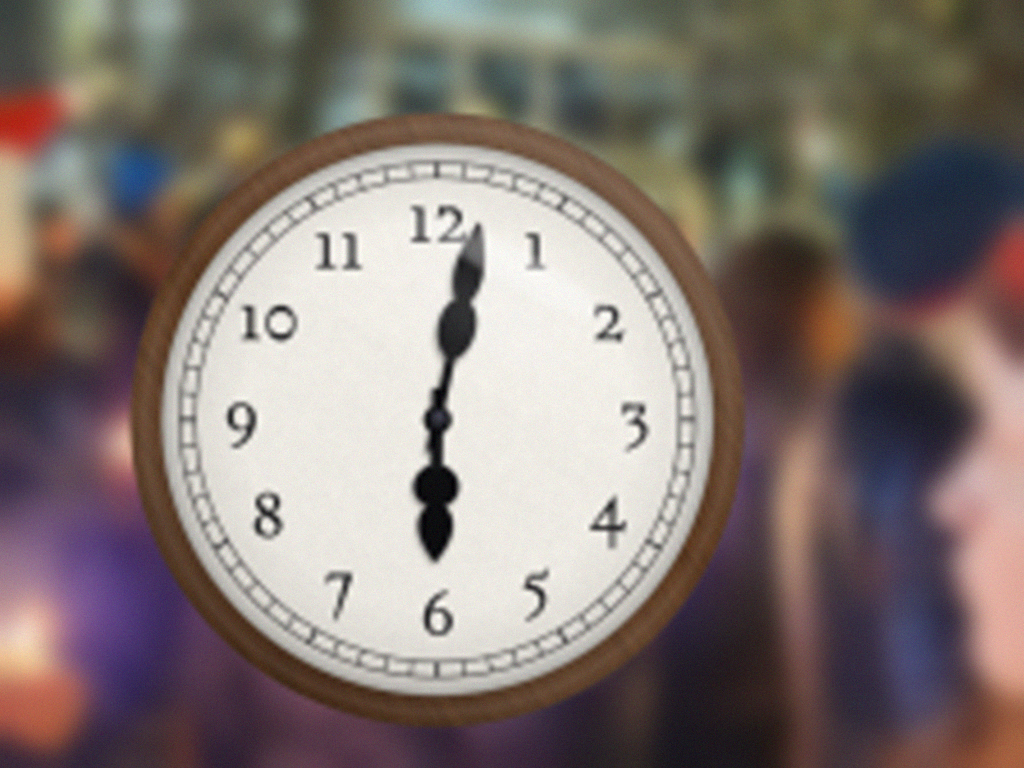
{"hour": 6, "minute": 2}
